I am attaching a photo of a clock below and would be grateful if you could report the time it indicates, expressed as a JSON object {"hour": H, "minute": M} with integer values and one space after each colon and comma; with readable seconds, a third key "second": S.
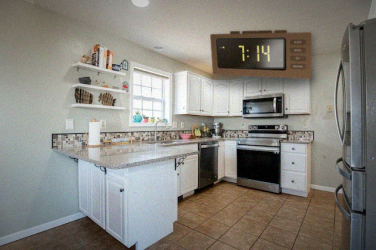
{"hour": 7, "minute": 14}
